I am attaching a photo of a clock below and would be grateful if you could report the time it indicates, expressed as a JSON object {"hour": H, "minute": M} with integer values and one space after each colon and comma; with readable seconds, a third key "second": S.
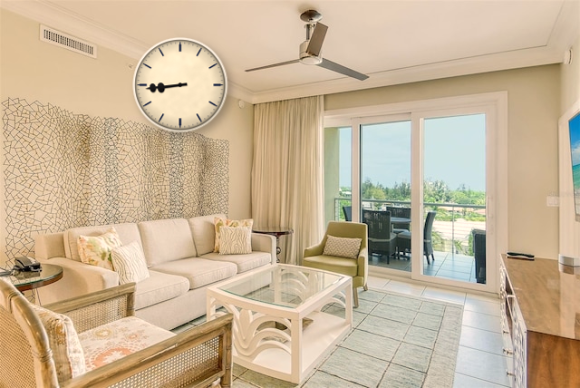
{"hour": 8, "minute": 44}
